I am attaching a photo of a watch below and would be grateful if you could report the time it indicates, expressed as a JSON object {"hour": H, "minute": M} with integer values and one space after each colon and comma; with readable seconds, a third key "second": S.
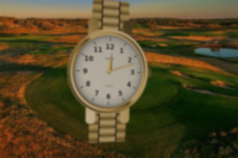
{"hour": 12, "minute": 12}
